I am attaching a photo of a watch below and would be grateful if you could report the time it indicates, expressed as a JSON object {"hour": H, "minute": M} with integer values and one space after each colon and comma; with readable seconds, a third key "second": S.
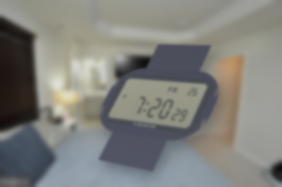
{"hour": 7, "minute": 20}
